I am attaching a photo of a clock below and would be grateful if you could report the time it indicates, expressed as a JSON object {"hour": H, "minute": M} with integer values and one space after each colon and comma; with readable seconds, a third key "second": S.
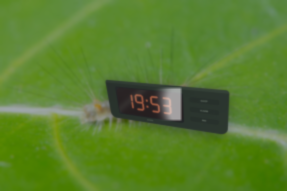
{"hour": 19, "minute": 53}
